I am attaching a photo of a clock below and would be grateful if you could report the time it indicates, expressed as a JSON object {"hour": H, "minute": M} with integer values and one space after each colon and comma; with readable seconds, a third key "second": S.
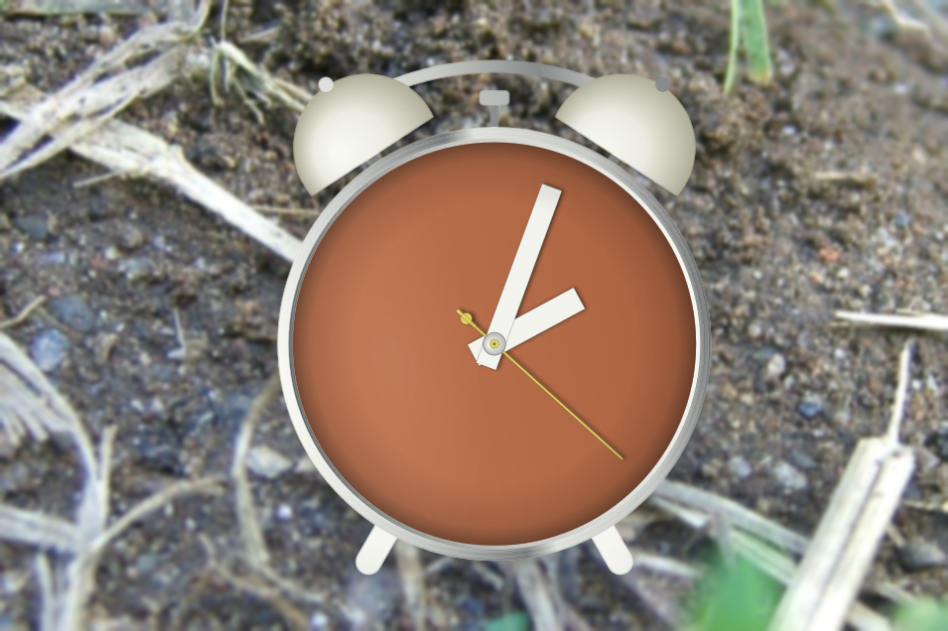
{"hour": 2, "minute": 3, "second": 22}
